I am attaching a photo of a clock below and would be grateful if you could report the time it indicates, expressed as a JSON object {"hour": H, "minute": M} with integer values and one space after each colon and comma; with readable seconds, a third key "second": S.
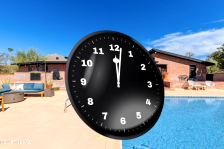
{"hour": 12, "minute": 2}
